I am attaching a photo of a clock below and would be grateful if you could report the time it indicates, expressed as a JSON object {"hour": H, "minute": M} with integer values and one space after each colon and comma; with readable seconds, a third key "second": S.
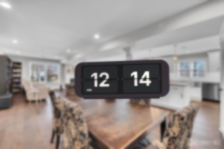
{"hour": 12, "minute": 14}
